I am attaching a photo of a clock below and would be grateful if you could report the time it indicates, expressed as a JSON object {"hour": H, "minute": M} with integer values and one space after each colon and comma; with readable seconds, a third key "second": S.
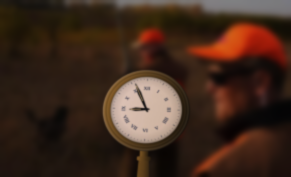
{"hour": 8, "minute": 56}
